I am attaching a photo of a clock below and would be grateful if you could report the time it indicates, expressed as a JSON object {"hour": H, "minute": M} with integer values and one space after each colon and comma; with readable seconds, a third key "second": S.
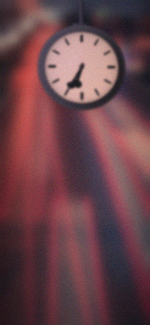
{"hour": 6, "minute": 35}
